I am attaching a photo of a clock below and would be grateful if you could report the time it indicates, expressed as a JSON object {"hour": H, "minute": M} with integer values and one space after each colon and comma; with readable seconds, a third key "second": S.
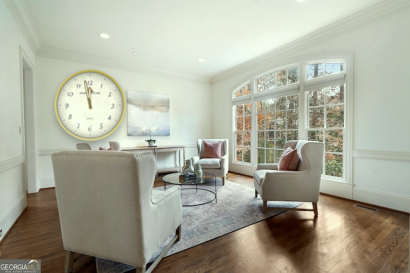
{"hour": 11, "minute": 58}
